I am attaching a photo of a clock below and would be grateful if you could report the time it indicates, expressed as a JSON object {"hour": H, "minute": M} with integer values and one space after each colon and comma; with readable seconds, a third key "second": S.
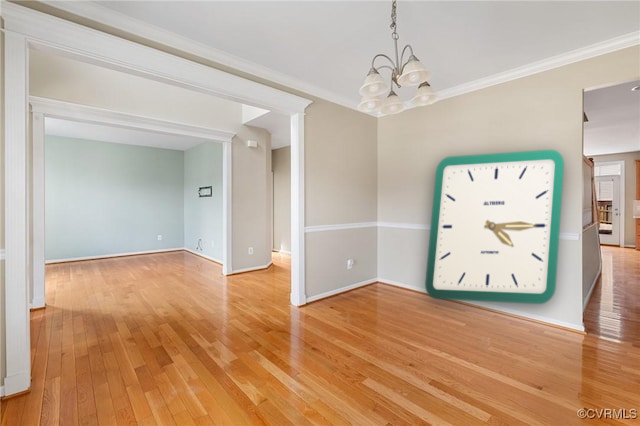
{"hour": 4, "minute": 15}
